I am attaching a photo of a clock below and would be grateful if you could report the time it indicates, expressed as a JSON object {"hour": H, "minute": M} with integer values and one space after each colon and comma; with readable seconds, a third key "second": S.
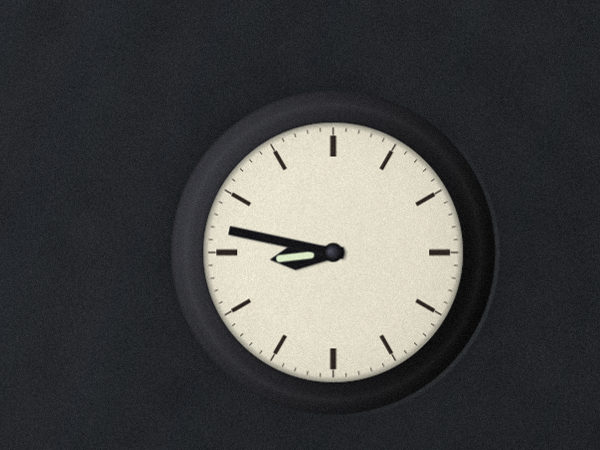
{"hour": 8, "minute": 47}
